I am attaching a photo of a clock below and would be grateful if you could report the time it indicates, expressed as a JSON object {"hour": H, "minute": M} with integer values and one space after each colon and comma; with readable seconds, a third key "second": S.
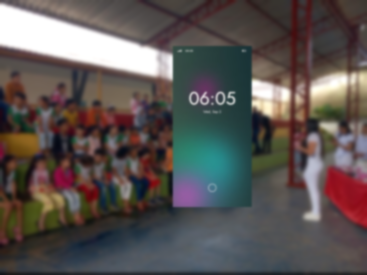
{"hour": 6, "minute": 5}
